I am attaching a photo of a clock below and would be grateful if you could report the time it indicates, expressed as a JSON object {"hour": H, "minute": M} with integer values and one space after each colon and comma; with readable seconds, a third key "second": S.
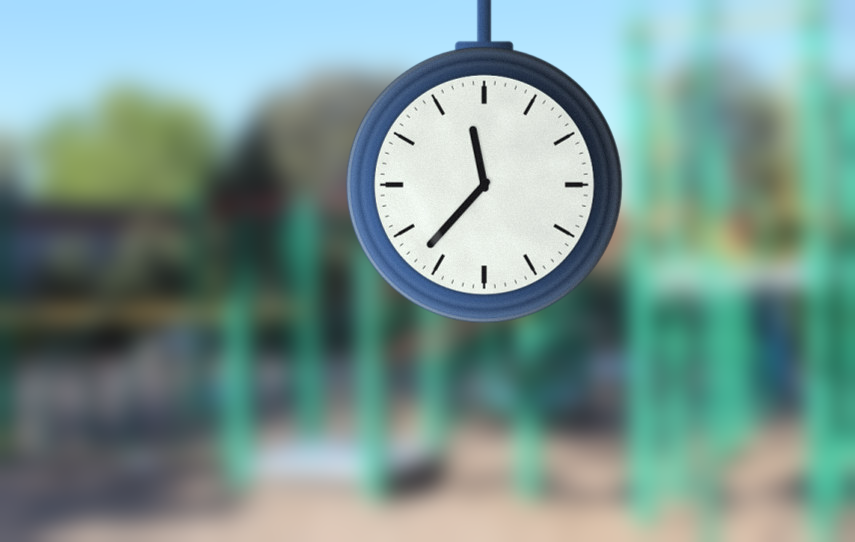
{"hour": 11, "minute": 37}
